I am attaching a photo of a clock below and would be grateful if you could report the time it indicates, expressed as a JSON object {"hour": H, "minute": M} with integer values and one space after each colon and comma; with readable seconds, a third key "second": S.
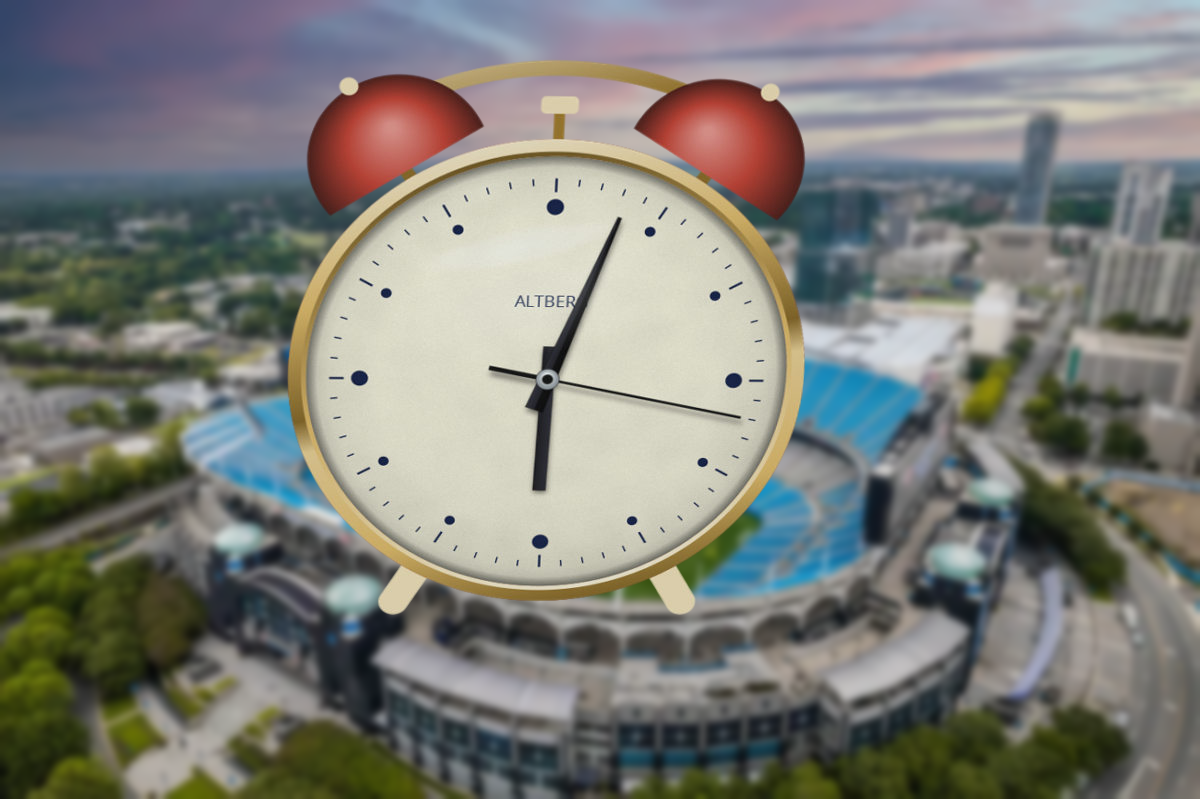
{"hour": 6, "minute": 3, "second": 17}
